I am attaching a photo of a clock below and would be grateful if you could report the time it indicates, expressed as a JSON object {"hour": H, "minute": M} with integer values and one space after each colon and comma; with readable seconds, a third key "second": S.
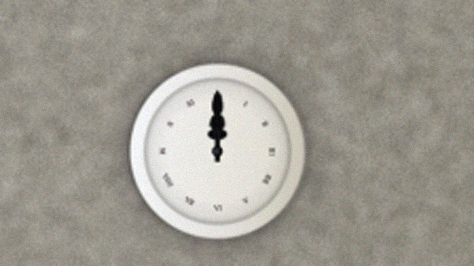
{"hour": 12, "minute": 0}
